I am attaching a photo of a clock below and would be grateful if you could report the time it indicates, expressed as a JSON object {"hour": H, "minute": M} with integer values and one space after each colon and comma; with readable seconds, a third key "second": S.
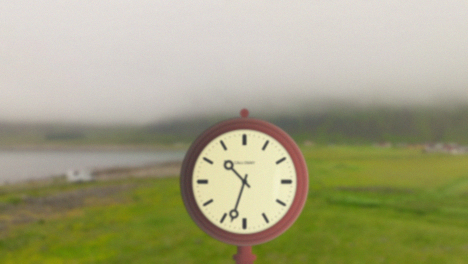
{"hour": 10, "minute": 33}
